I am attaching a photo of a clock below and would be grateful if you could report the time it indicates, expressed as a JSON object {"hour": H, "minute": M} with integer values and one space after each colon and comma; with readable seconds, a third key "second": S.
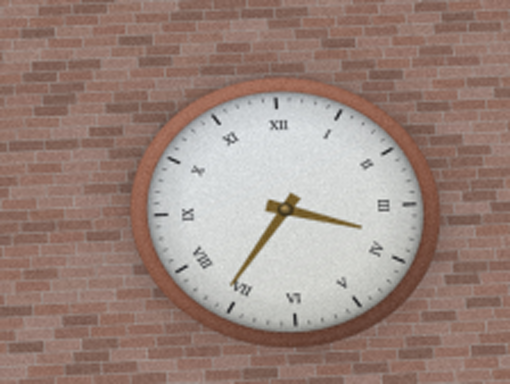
{"hour": 3, "minute": 36}
